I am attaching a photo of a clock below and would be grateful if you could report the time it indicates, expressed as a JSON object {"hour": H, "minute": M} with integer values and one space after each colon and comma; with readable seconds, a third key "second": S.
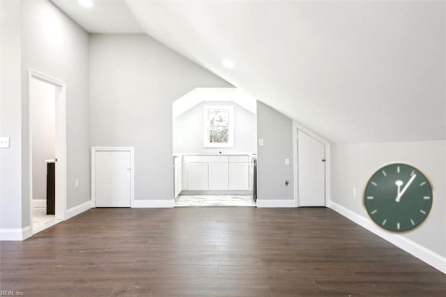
{"hour": 12, "minute": 6}
